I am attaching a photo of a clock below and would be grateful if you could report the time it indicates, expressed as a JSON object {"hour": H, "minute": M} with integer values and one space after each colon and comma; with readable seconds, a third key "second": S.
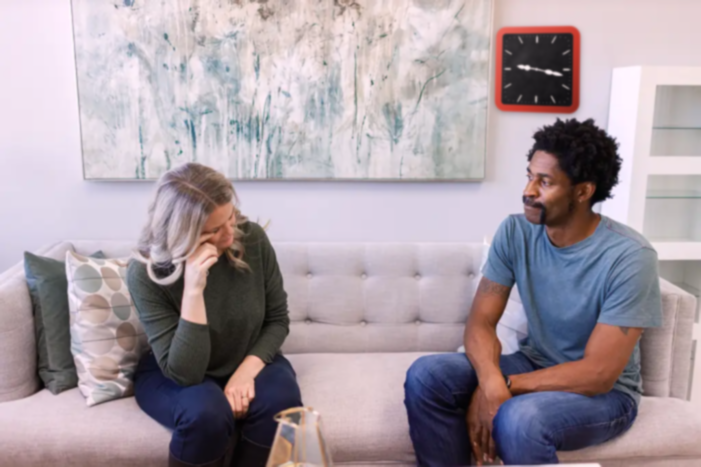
{"hour": 9, "minute": 17}
